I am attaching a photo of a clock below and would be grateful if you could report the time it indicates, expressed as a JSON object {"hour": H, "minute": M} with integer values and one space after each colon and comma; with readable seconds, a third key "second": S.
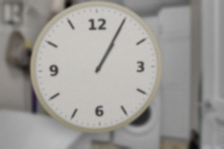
{"hour": 1, "minute": 5}
